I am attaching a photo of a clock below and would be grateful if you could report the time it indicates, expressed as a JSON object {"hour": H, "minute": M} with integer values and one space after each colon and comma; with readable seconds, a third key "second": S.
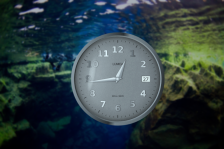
{"hour": 12, "minute": 44}
